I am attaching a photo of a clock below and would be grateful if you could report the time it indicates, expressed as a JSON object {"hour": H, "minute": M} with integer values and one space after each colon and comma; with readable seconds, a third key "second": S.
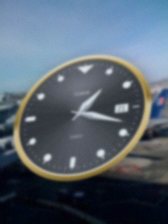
{"hour": 1, "minute": 18}
